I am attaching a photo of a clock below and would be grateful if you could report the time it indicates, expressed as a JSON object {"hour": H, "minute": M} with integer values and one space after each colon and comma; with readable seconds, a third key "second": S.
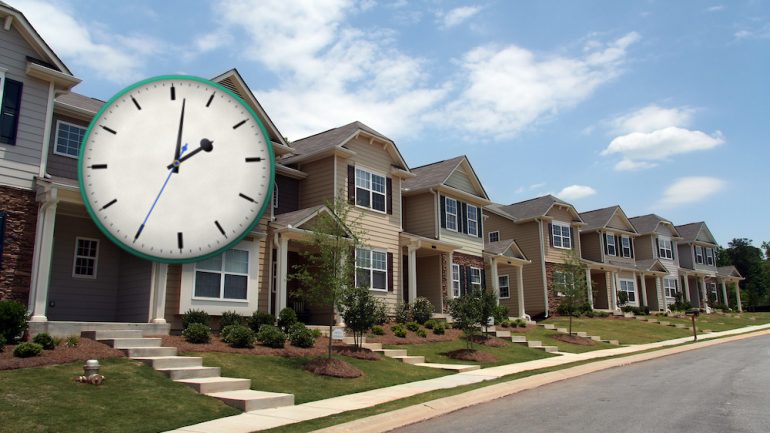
{"hour": 2, "minute": 1, "second": 35}
